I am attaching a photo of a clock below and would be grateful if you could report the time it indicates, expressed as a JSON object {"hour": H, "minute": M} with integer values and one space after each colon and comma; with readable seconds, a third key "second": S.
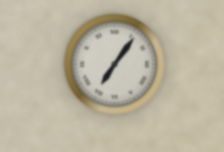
{"hour": 7, "minute": 6}
